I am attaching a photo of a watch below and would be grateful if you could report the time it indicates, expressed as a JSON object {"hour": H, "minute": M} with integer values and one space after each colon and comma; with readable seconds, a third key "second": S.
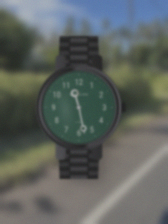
{"hour": 11, "minute": 28}
